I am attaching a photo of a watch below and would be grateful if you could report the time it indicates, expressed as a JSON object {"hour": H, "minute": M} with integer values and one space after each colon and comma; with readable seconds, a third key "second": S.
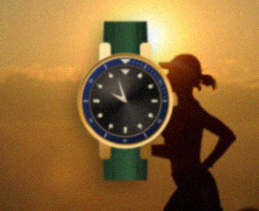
{"hour": 9, "minute": 57}
